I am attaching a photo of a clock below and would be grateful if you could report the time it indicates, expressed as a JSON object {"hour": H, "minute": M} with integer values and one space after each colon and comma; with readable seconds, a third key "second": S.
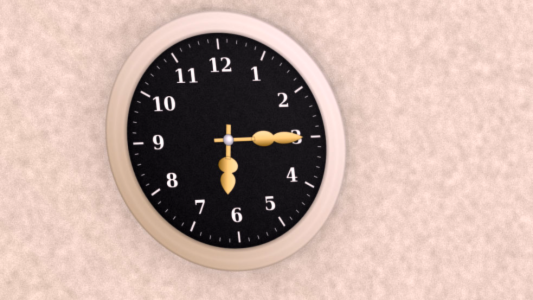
{"hour": 6, "minute": 15}
